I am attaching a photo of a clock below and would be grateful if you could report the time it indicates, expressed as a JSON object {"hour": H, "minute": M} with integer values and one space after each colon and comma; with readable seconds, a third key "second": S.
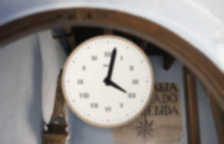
{"hour": 4, "minute": 2}
